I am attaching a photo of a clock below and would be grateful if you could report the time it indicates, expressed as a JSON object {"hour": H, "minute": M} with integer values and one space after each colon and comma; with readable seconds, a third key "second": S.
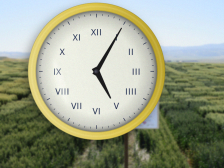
{"hour": 5, "minute": 5}
